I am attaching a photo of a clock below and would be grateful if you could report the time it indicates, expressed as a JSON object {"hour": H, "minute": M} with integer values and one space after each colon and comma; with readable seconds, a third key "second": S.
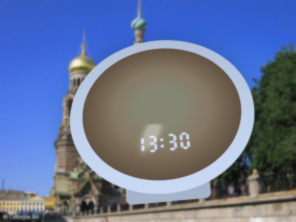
{"hour": 13, "minute": 30}
